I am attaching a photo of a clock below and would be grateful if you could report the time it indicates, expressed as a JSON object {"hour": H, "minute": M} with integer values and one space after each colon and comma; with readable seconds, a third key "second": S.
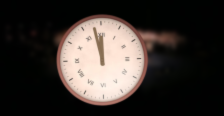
{"hour": 11, "minute": 58}
